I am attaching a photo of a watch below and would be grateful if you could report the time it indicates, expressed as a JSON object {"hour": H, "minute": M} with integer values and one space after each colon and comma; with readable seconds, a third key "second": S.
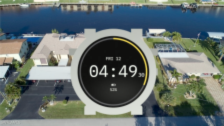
{"hour": 4, "minute": 49}
